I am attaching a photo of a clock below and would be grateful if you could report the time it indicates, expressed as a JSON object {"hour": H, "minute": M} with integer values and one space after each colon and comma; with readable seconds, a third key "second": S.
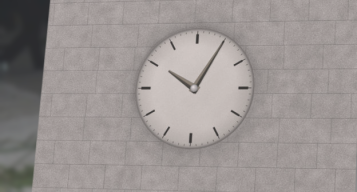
{"hour": 10, "minute": 5}
